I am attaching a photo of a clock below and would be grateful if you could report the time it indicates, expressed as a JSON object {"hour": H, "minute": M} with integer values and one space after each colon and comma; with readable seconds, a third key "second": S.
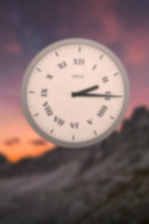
{"hour": 2, "minute": 15}
